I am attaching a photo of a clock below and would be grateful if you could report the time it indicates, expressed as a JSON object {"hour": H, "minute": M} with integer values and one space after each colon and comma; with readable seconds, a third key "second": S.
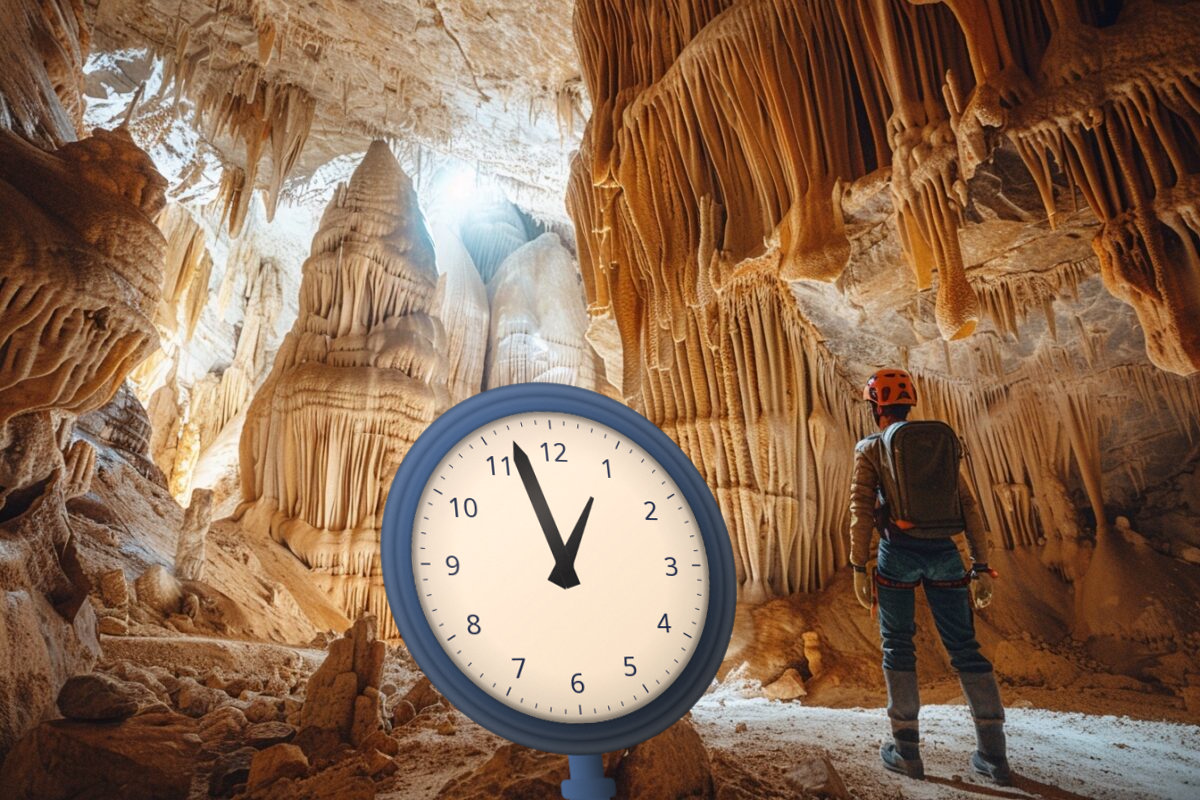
{"hour": 12, "minute": 57}
